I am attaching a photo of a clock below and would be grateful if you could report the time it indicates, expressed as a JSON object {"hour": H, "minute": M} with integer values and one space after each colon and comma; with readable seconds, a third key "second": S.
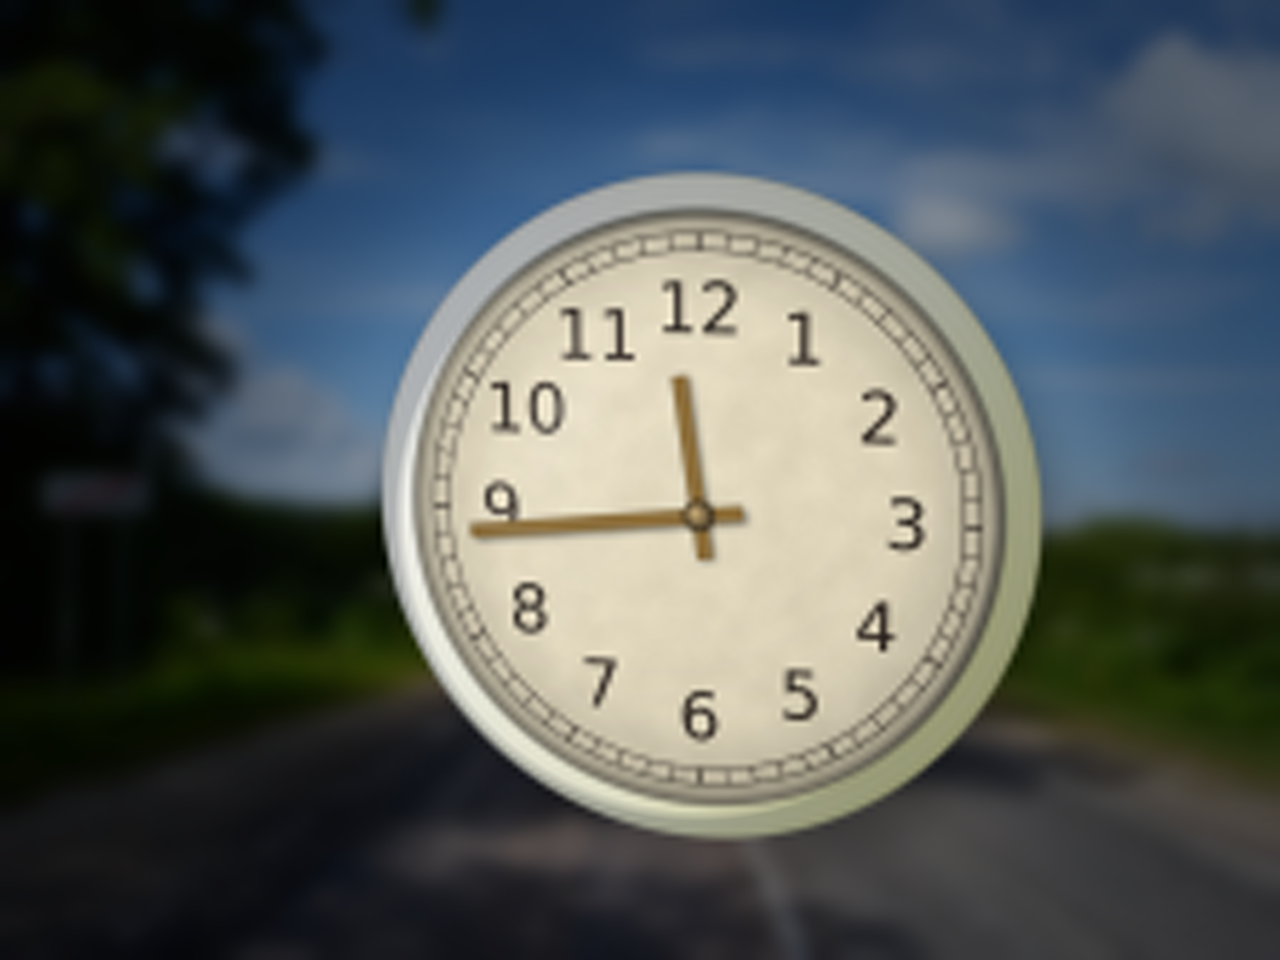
{"hour": 11, "minute": 44}
